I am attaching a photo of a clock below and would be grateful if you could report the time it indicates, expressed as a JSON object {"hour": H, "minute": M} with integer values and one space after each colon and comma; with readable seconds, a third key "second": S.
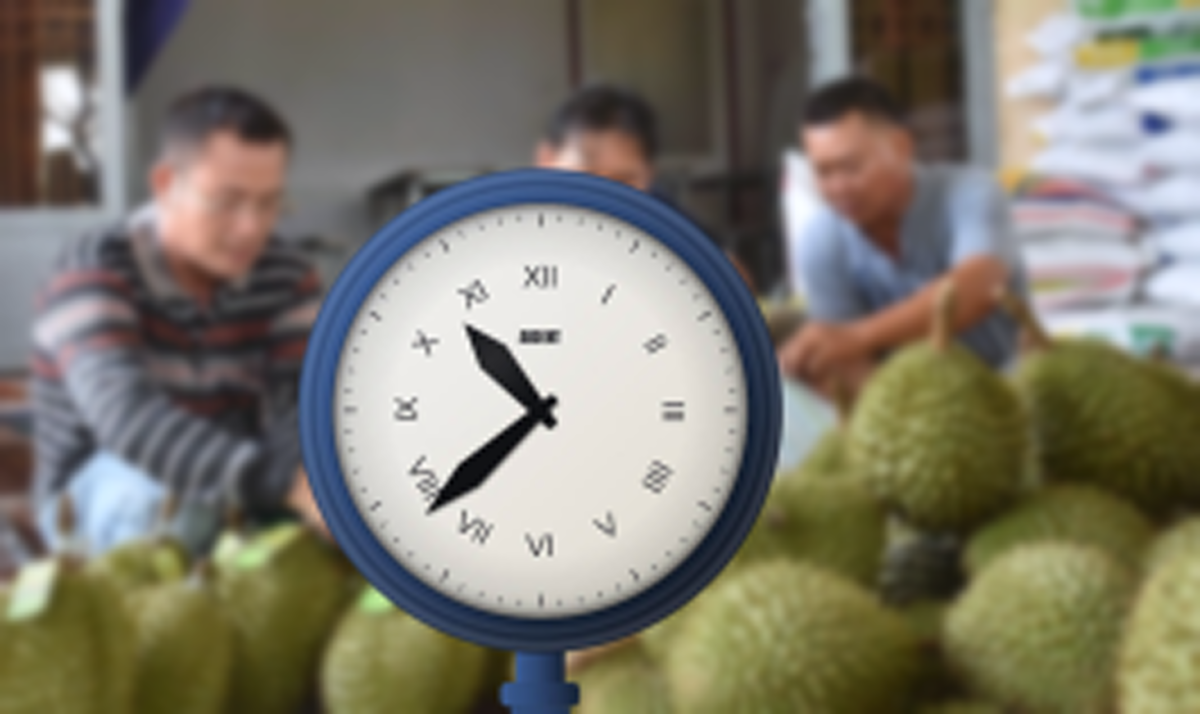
{"hour": 10, "minute": 38}
